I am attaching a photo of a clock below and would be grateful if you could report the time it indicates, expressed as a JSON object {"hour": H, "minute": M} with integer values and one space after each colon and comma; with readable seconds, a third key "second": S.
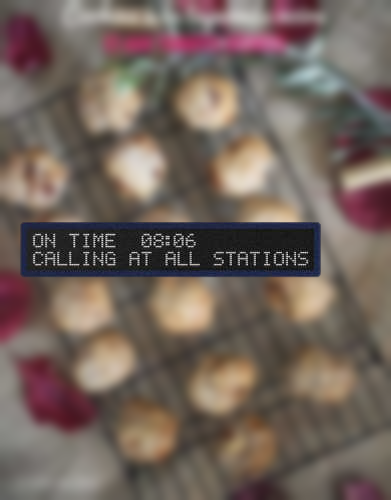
{"hour": 8, "minute": 6}
